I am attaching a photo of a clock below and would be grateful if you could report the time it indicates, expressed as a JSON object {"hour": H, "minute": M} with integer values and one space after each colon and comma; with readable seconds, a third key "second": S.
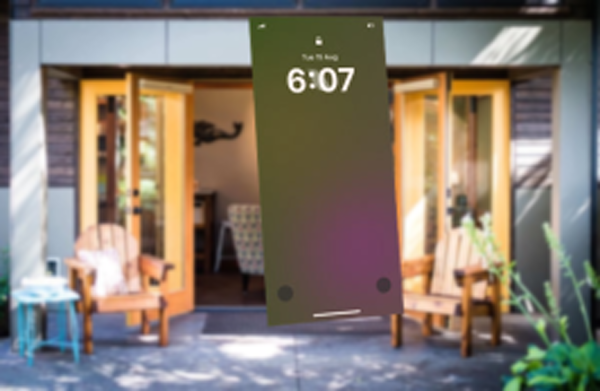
{"hour": 6, "minute": 7}
